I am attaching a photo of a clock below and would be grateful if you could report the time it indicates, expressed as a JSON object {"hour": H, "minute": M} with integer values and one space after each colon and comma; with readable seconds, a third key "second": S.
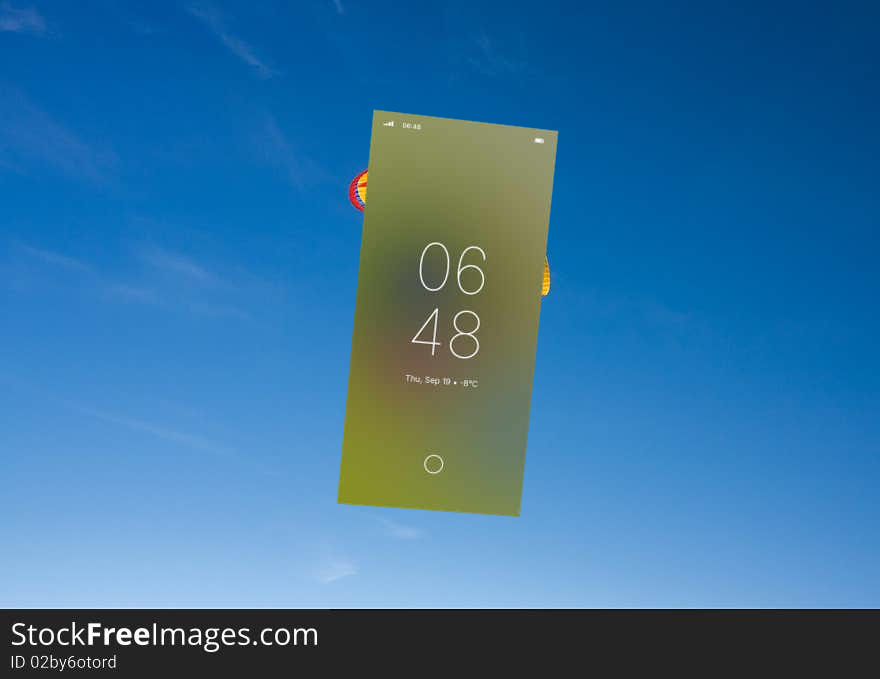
{"hour": 6, "minute": 48}
